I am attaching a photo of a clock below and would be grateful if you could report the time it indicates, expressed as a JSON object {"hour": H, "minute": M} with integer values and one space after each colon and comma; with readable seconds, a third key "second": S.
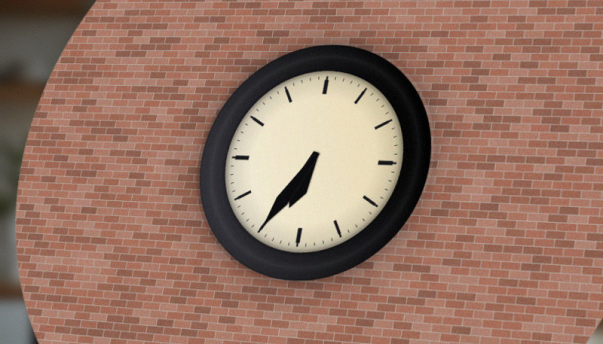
{"hour": 6, "minute": 35}
